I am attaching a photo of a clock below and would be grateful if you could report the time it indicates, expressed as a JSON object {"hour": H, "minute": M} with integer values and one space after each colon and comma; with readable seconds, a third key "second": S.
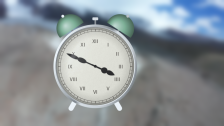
{"hour": 3, "minute": 49}
